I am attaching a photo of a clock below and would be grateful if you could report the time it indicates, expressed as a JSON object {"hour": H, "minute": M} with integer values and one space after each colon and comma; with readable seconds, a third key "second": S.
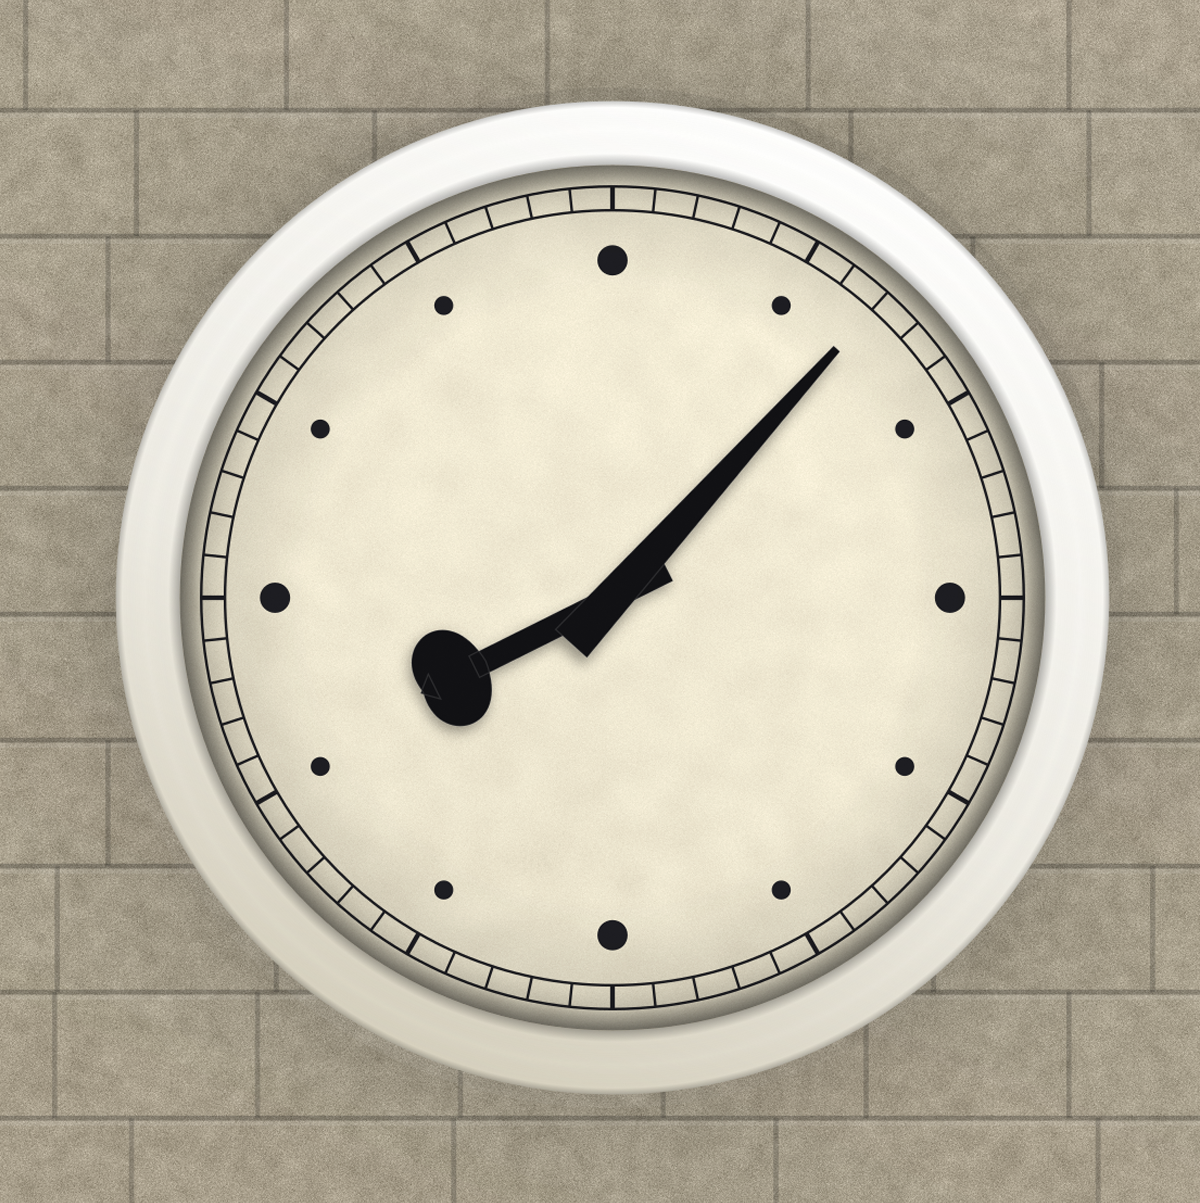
{"hour": 8, "minute": 7}
